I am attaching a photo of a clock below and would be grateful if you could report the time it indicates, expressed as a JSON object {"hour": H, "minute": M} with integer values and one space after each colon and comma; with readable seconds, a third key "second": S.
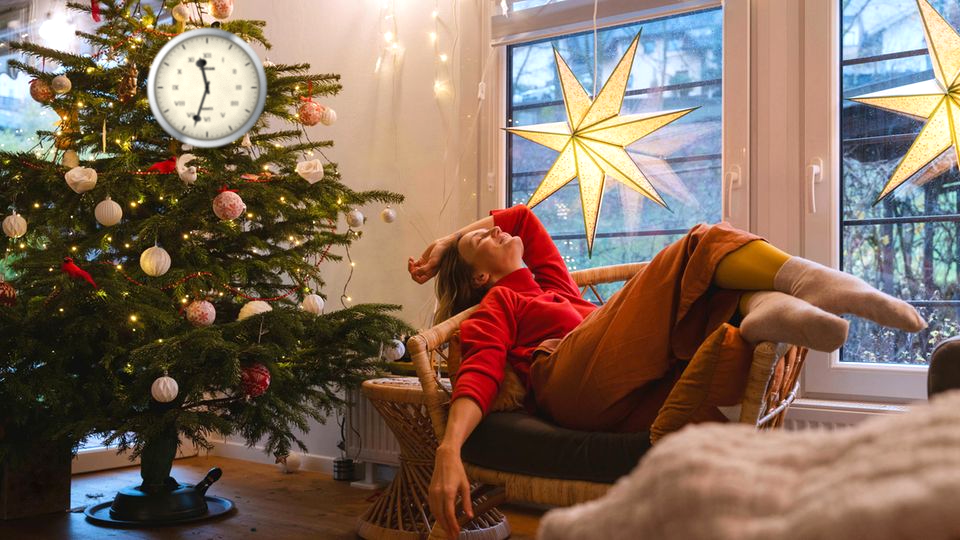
{"hour": 11, "minute": 33}
